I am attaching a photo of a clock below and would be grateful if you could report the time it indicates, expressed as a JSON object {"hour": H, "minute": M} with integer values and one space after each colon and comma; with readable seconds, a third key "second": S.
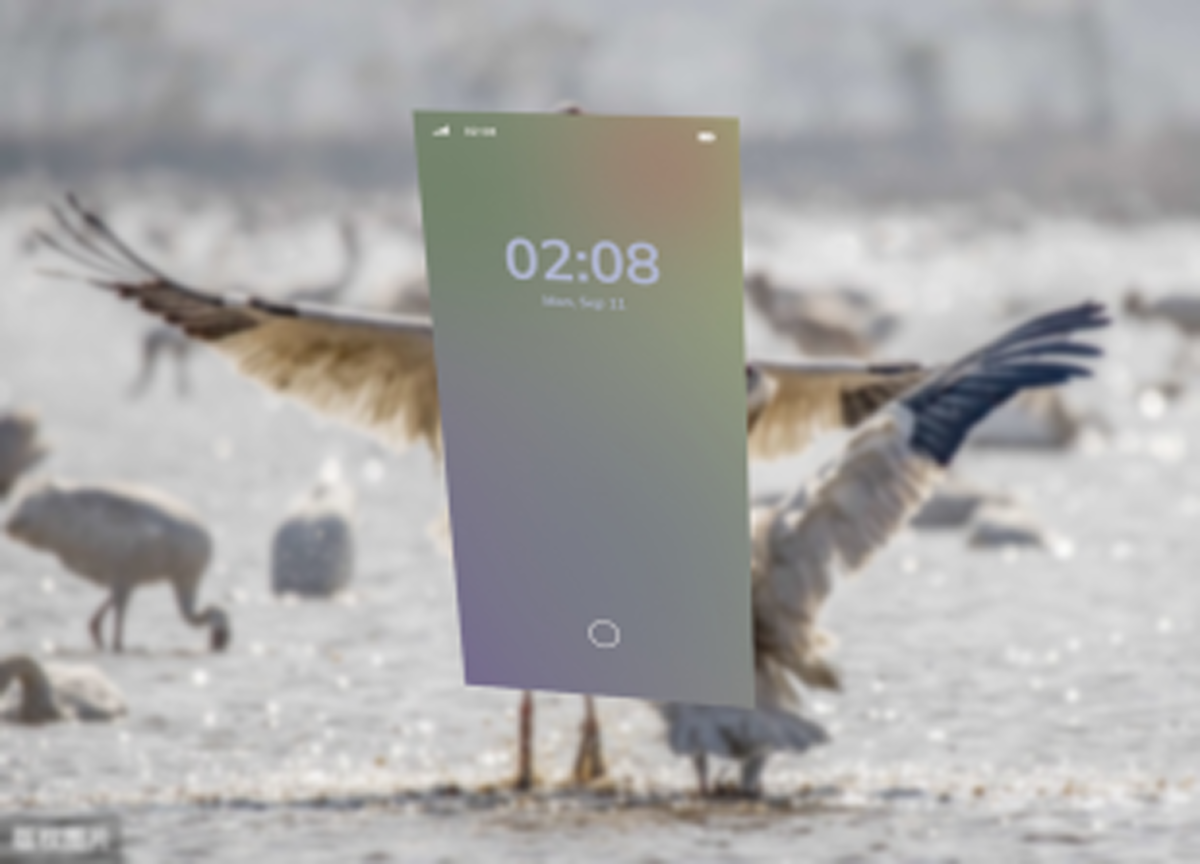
{"hour": 2, "minute": 8}
